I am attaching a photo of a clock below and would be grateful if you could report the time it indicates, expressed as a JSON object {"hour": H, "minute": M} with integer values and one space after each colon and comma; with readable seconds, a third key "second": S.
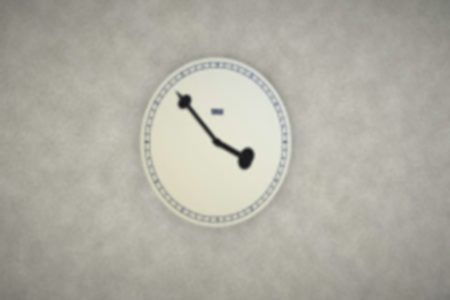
{"hour": 3, "minute": 53}
